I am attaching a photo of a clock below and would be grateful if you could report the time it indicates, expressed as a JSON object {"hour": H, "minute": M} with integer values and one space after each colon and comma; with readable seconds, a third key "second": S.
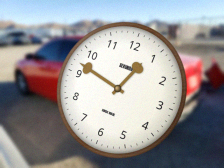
{"hour": 12, "minute": 47}
